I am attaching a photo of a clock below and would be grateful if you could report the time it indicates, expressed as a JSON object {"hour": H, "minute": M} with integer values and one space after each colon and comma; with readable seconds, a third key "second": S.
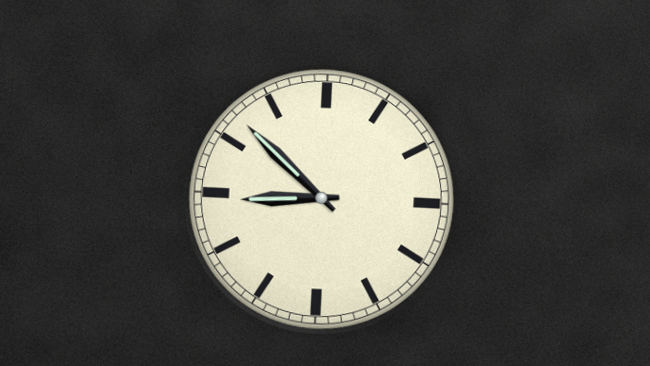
{"hour": 8, "minute": 52}
